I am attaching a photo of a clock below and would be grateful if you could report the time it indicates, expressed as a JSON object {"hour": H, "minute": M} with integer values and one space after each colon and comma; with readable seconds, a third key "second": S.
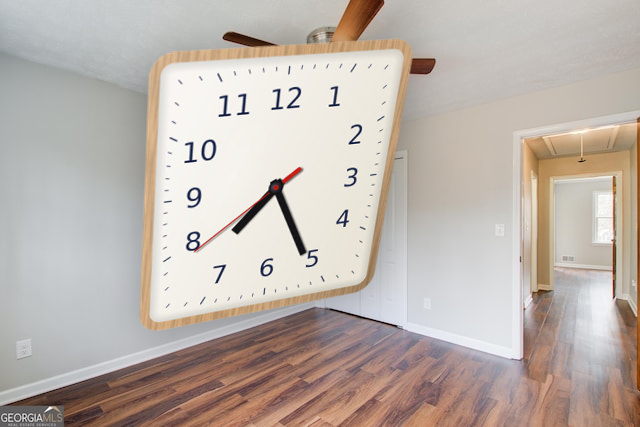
{"hour": 7, "minute": 25, "second": 39}
